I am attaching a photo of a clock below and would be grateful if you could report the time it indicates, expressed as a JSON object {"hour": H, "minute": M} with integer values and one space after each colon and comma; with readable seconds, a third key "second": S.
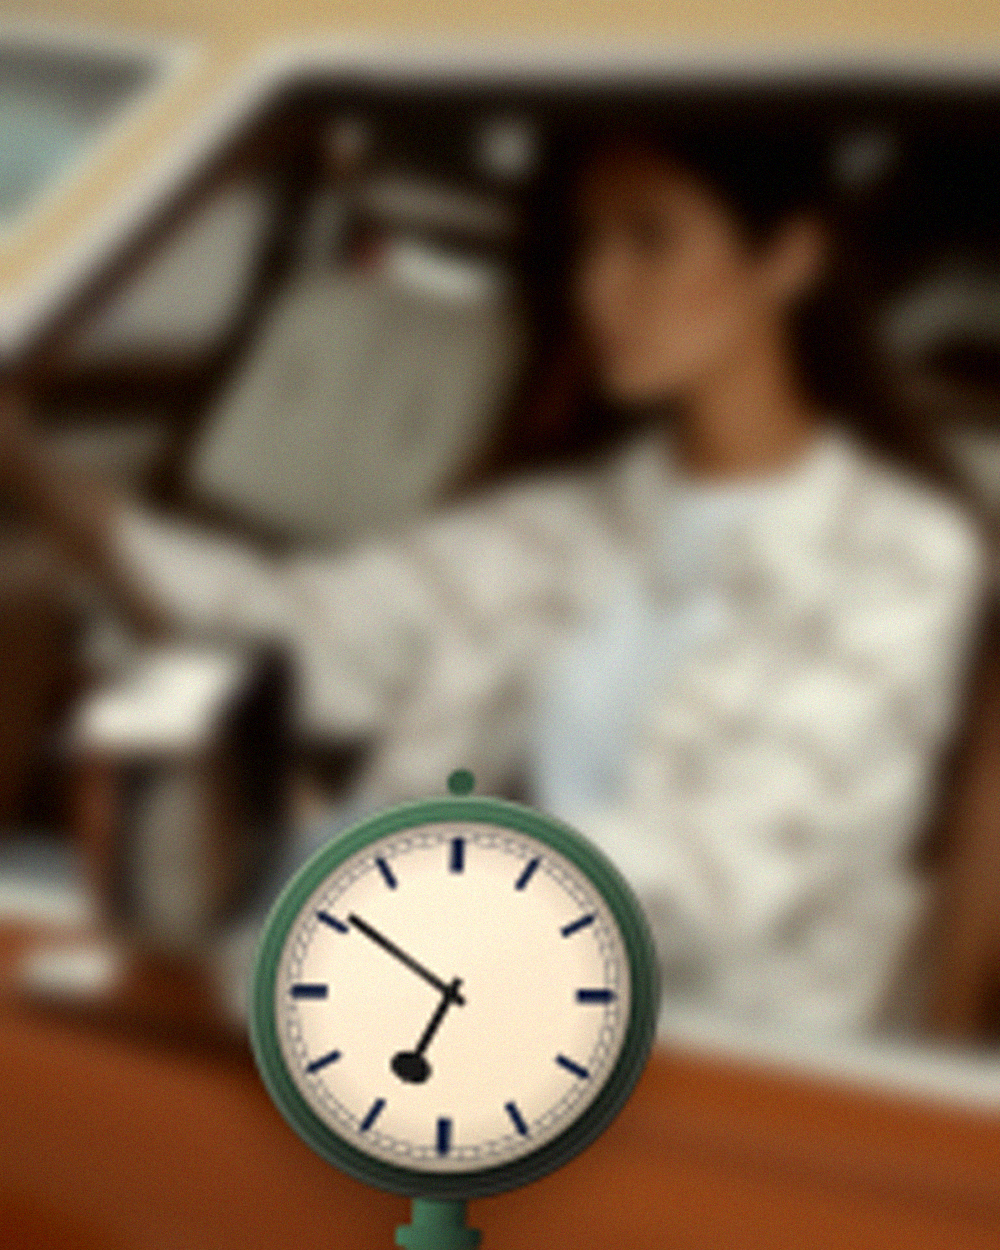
{"hour": 6, "minute": 51}
